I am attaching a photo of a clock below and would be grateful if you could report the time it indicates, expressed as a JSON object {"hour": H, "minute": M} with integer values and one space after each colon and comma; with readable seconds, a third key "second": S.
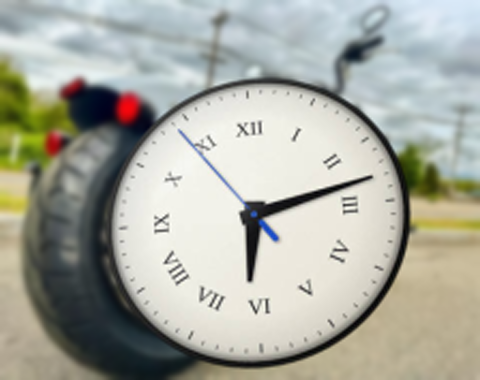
{"hour": 6, "minute": 12, "second": 54}
